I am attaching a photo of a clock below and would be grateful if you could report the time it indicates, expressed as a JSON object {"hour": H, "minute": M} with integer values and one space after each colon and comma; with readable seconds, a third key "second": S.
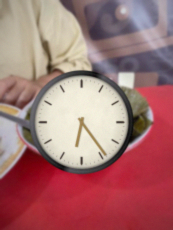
{"hour": 6, "minute": 24}
